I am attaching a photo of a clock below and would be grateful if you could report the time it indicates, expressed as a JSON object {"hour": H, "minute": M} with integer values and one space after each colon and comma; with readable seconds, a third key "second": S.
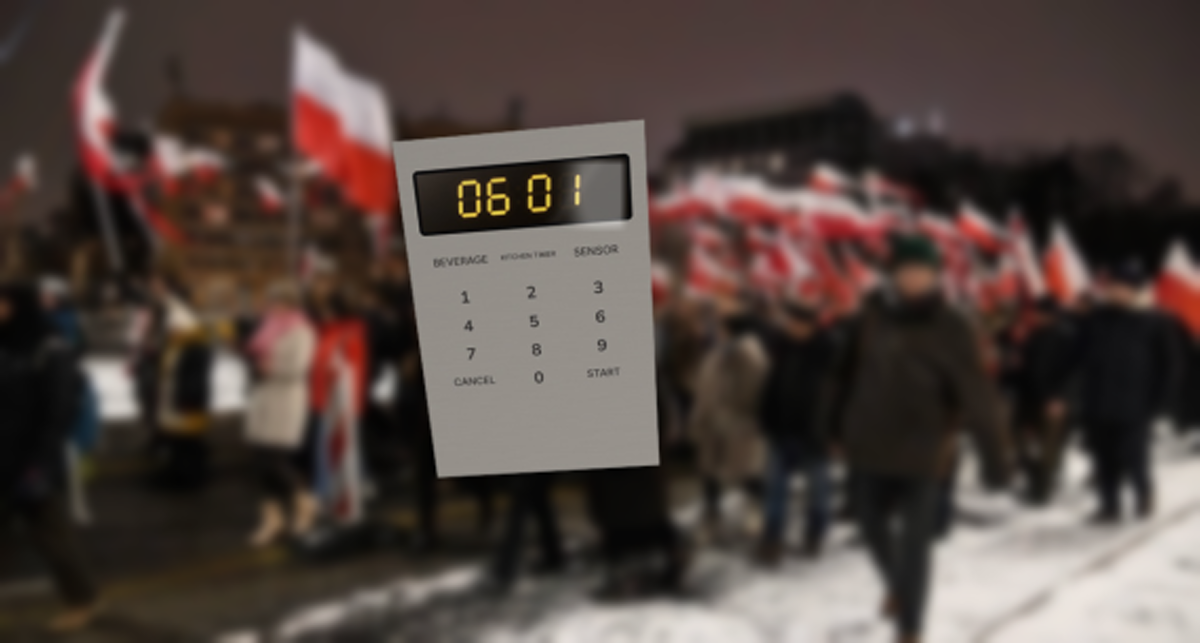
{"hour": 6, "minute": 1}
